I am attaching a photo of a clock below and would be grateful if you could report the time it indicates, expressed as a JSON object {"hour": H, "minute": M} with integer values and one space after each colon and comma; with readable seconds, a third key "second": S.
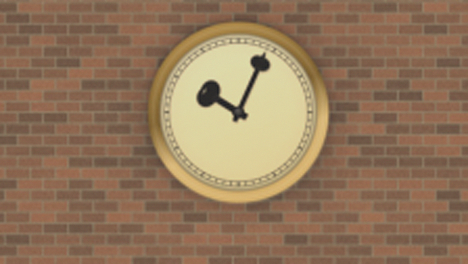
{"hour": 10, "minute": 4}
